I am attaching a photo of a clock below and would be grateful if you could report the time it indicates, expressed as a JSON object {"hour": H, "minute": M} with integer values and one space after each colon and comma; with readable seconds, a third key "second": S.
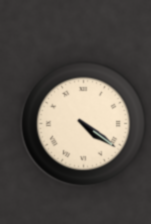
{"hour": 4, "minute": 21}
